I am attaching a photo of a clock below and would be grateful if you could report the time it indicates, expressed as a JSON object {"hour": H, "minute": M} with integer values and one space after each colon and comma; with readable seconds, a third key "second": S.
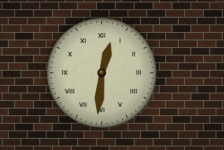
{"hour": 12, "minute": 31}
